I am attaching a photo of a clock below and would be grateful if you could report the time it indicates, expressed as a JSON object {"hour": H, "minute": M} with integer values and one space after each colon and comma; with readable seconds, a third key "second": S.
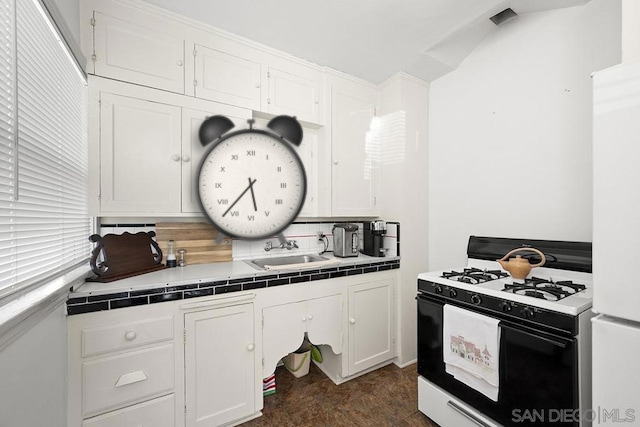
{"hour": 5, "minute": 37}
